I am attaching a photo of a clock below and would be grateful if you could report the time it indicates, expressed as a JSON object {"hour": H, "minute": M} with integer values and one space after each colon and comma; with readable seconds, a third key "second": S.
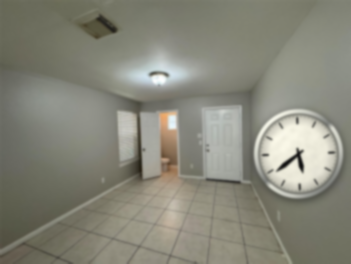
{"hour": 5, "minute": 39}
